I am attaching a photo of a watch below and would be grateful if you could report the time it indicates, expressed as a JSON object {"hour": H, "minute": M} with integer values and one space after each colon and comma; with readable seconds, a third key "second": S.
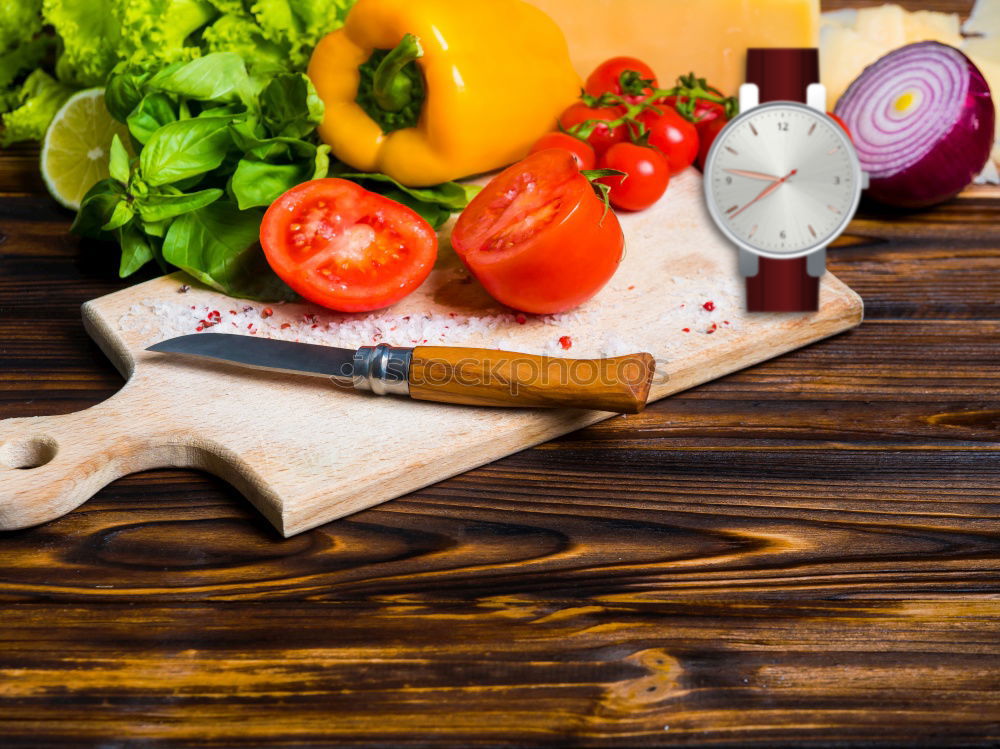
{"hour": 7, "minute": 46, "second": 39}
